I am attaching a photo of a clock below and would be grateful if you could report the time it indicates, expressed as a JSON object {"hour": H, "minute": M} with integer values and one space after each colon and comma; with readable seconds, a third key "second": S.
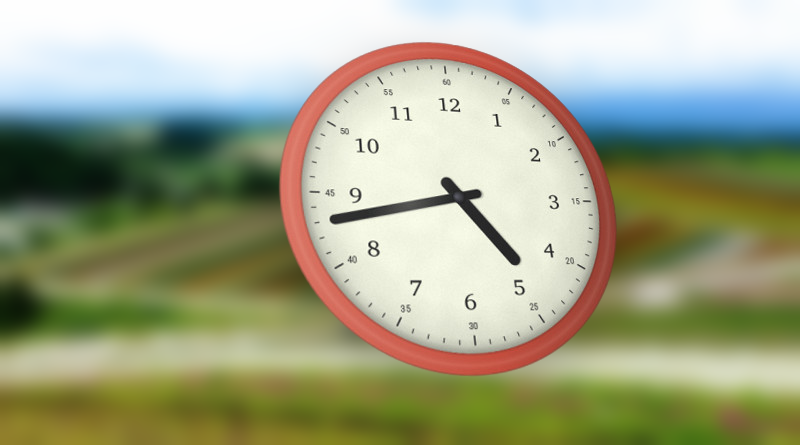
{"hour": 4, "minute": 43}
